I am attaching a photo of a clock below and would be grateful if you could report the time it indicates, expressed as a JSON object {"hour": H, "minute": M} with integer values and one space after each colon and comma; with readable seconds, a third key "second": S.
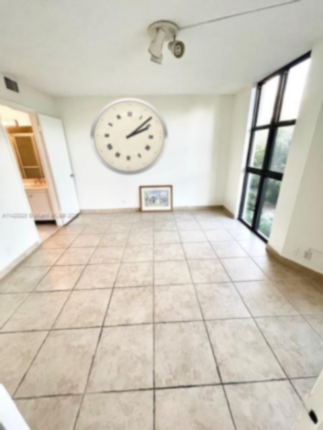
{"hour": 2, "minute": 8}
